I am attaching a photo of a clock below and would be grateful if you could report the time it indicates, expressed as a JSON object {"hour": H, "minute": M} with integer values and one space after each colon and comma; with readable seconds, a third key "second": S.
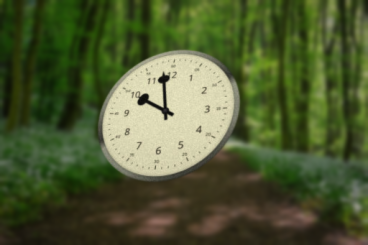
{"hour": 9, "minute": 58}
